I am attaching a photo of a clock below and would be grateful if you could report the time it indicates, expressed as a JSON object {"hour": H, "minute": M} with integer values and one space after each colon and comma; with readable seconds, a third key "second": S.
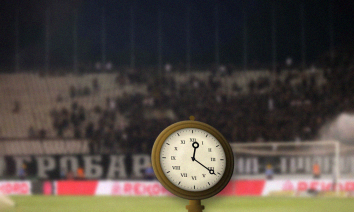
{"hour": 12, "minute": 21}
